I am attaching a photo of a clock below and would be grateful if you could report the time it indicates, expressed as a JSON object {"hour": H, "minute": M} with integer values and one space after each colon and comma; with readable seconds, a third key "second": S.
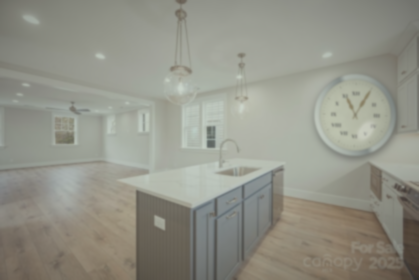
{"hour": 11, "minute": 5}
